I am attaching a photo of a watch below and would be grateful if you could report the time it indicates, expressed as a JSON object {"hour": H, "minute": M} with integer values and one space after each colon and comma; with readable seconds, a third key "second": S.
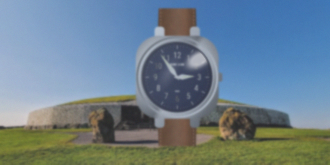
{"hour": 2, "minute": 54}
